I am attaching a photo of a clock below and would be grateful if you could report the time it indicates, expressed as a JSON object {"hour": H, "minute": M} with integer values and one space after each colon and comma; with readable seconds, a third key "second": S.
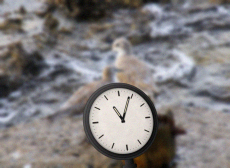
{"hour": 11, "minute": 4}
